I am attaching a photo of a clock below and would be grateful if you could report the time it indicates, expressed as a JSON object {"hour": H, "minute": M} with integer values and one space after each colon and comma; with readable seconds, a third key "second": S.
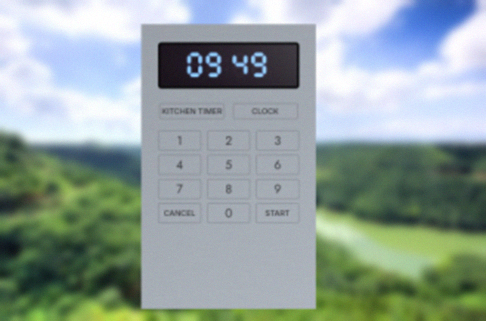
{"hour": 9, "minute": 49}
